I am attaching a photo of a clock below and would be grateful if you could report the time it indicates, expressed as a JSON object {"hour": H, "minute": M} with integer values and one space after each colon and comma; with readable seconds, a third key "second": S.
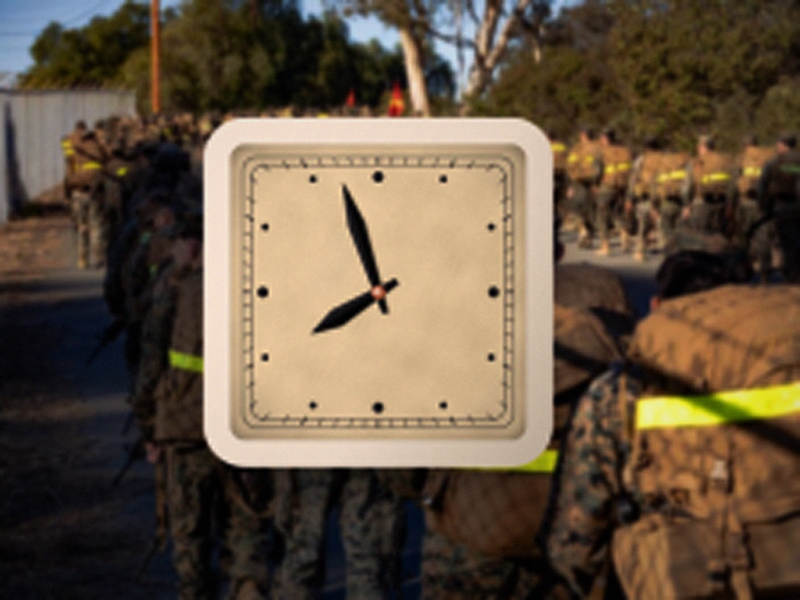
{"hour": 7, "minute": 57}
